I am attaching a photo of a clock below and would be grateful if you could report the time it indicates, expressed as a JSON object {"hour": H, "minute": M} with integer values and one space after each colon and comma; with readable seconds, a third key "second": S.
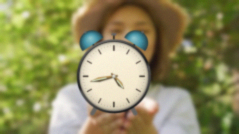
{"hour": 4, "minute": 43}
